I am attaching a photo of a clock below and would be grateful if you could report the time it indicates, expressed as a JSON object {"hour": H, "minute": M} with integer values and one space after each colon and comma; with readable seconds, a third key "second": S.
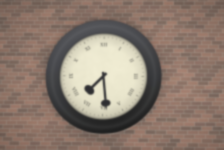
{"hour": 7, "minute": 29}
